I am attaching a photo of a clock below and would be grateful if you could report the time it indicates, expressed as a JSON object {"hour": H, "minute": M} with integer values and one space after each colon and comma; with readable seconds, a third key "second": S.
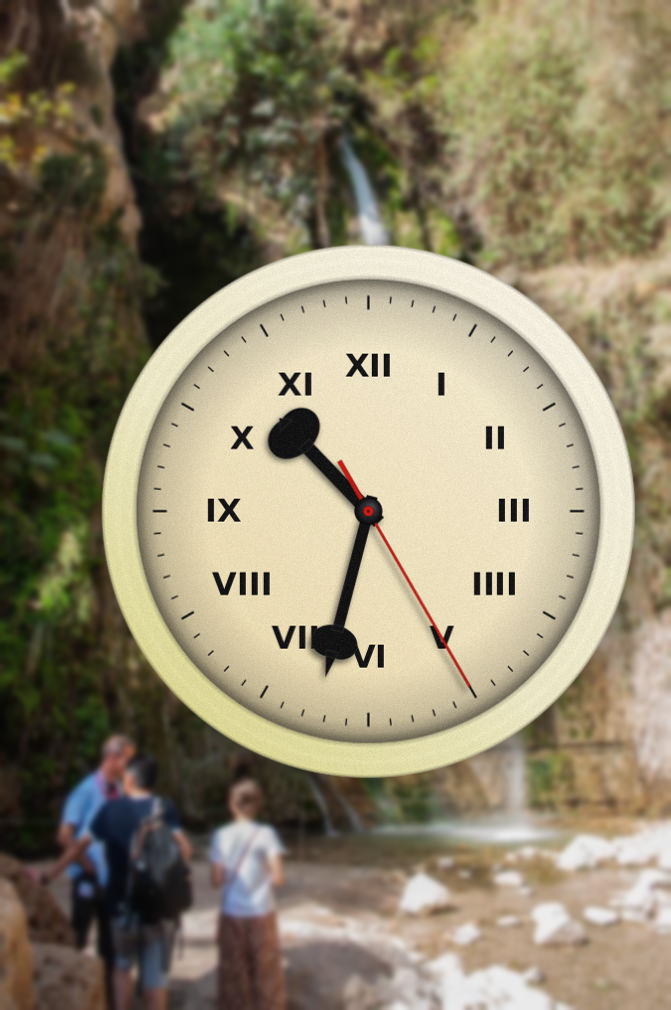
{"hour": 10, "minute": 32, "second": 25}
